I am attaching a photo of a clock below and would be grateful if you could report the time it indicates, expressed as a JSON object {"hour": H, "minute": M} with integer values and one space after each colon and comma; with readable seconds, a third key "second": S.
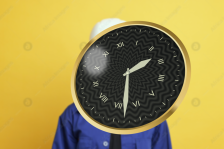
{"hour": 2, "minute": 33}
